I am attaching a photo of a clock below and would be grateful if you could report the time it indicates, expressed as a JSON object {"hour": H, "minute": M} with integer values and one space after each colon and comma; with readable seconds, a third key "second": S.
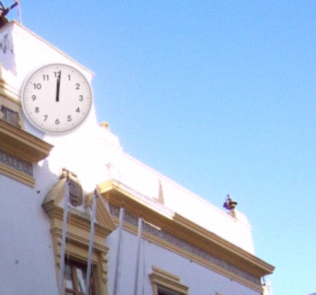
{"hour": 12, "minute": 1}
